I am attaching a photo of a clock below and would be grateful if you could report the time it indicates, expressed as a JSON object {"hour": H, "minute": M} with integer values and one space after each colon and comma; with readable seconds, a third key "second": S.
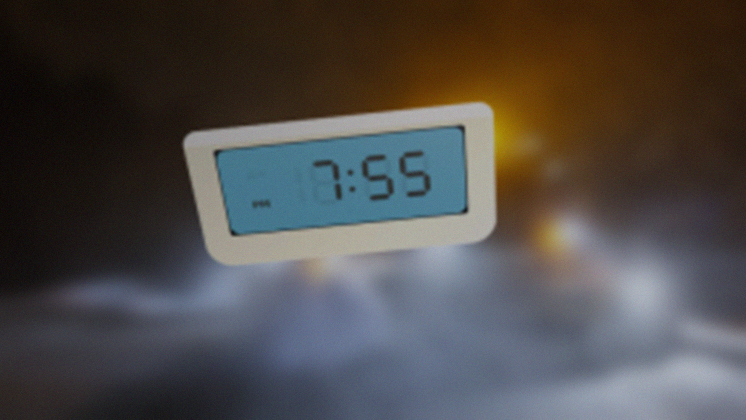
{"hour": 7, "minute": 55}
